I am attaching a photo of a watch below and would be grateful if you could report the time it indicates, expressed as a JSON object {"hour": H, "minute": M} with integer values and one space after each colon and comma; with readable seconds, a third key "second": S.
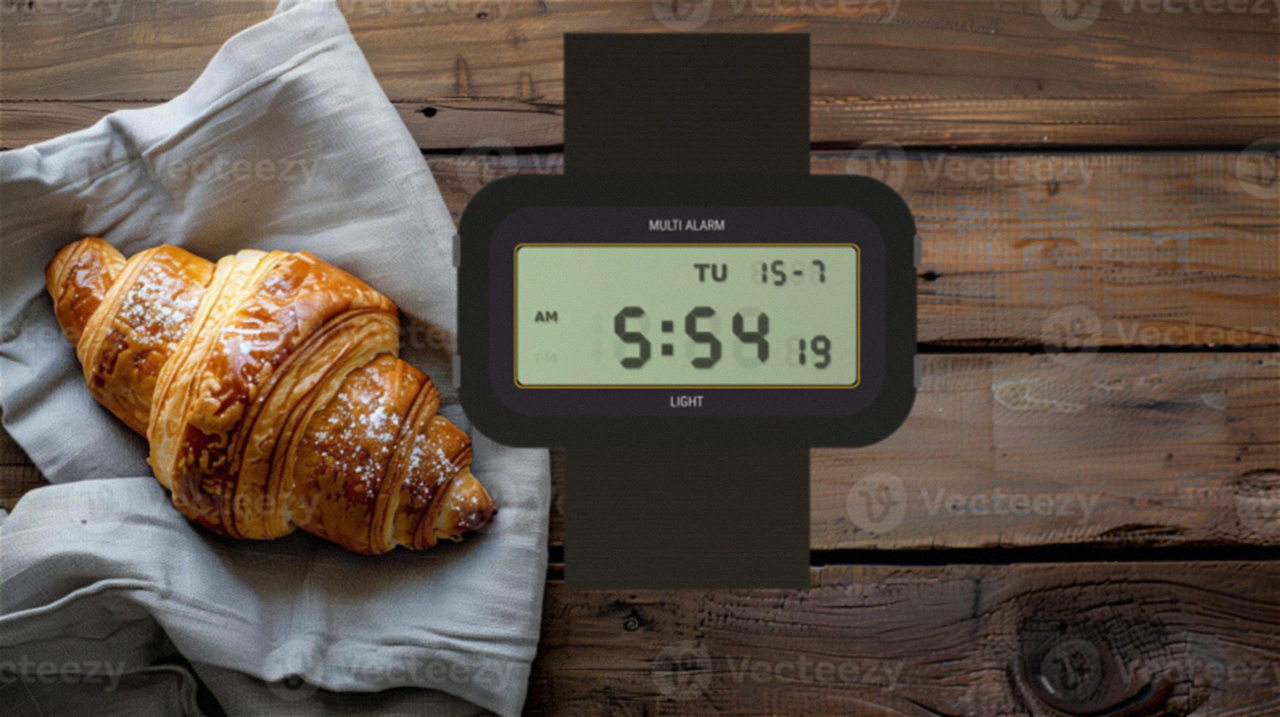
{"hour": 5, "minute": 54, "second": 19}
